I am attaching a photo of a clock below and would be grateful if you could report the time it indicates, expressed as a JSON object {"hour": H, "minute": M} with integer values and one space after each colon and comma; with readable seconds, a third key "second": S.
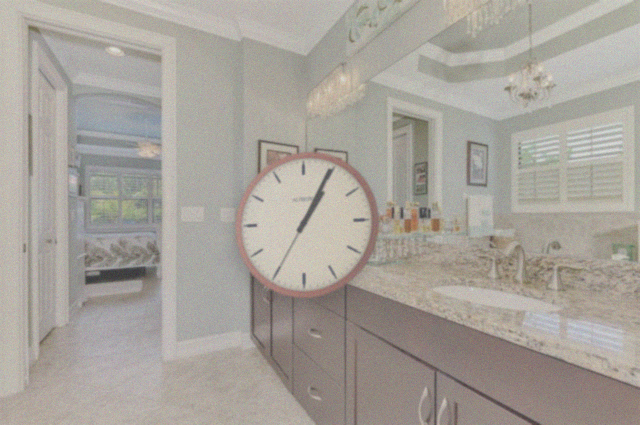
{"hour": 1, "minute": 4, "second": 35}
